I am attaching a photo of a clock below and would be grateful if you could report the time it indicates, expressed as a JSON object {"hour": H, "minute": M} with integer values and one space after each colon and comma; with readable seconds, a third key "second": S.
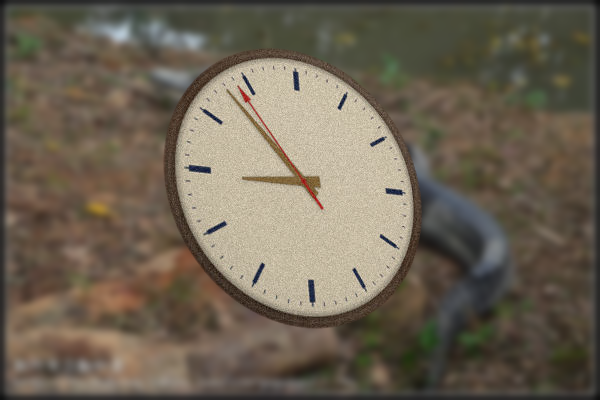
{"hour": 8, "minute": 52, "second": 54}
